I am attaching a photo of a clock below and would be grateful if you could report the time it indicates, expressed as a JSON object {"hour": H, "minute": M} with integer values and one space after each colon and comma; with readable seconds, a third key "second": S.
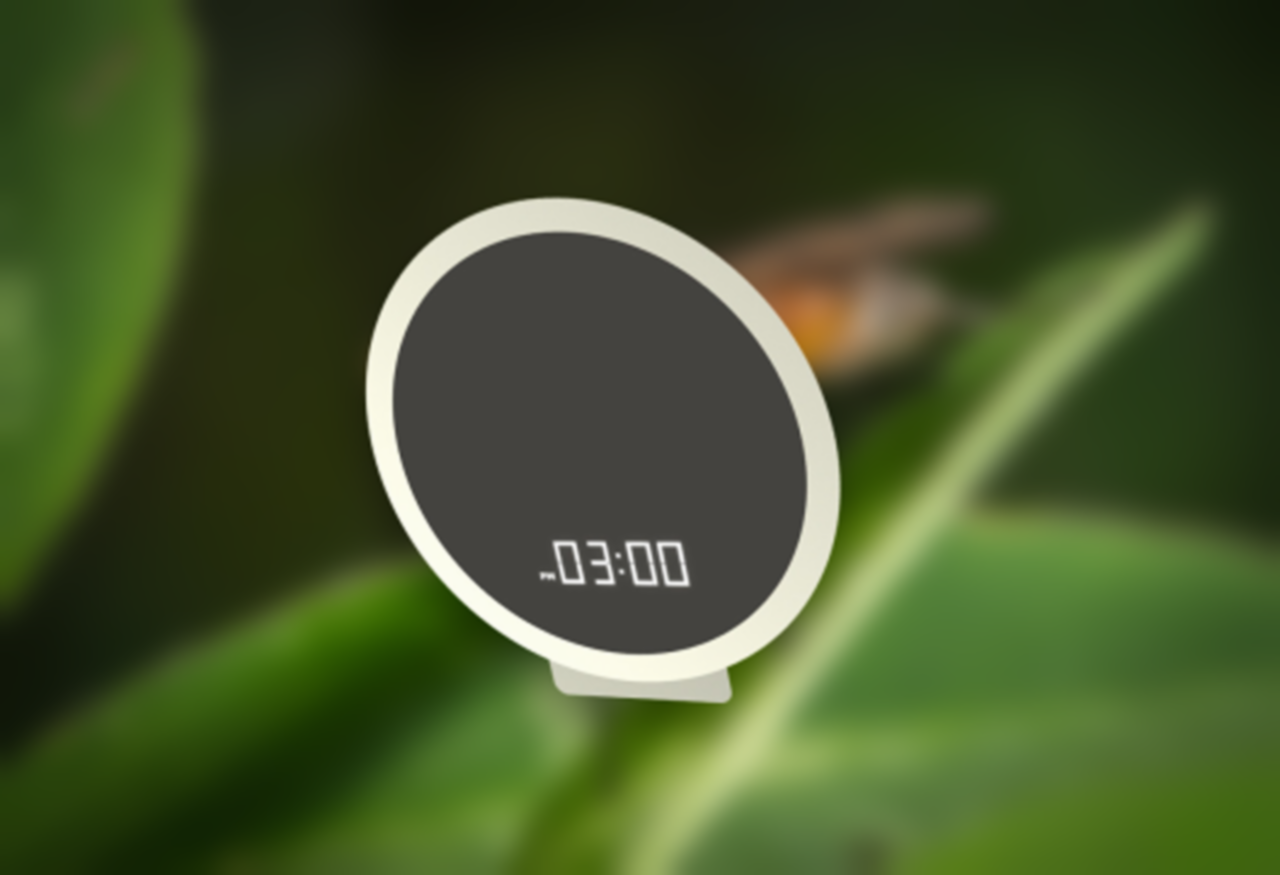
{"hour": 3, "minute": 0}
